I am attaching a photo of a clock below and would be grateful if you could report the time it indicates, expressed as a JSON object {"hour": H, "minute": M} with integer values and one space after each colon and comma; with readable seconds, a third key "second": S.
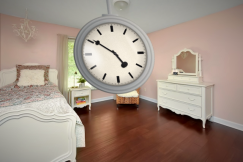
{"hour": 4, "minute": 51}
